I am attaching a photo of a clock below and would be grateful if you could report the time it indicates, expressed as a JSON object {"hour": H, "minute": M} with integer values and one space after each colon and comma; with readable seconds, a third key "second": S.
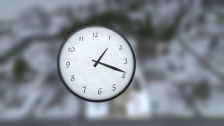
{"hour": 1, "minute": 19}
